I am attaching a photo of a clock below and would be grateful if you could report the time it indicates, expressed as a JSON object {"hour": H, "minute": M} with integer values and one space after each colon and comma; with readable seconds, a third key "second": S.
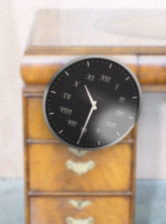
{"hour": 10, "minute": 30}
